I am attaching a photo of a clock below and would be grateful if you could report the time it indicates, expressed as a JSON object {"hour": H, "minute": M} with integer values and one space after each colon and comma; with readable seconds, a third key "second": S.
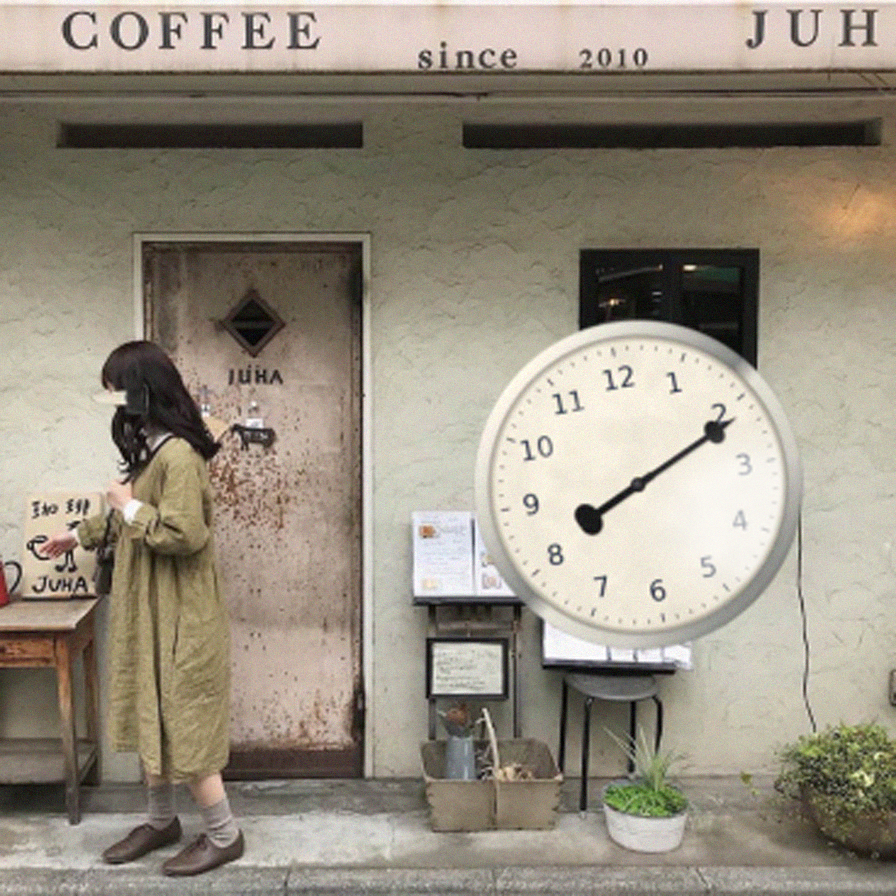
{"hour": 8, "minute": 11}
